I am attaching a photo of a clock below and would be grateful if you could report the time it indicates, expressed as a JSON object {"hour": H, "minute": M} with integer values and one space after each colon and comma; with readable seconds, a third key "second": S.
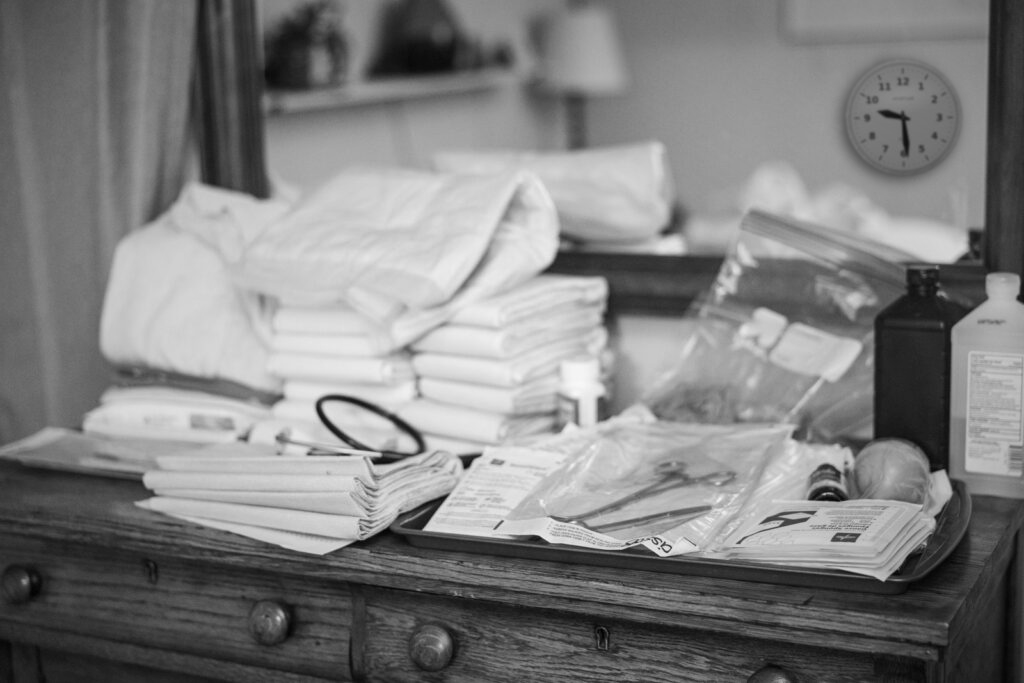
{"hour": 9, "minute": 29}
